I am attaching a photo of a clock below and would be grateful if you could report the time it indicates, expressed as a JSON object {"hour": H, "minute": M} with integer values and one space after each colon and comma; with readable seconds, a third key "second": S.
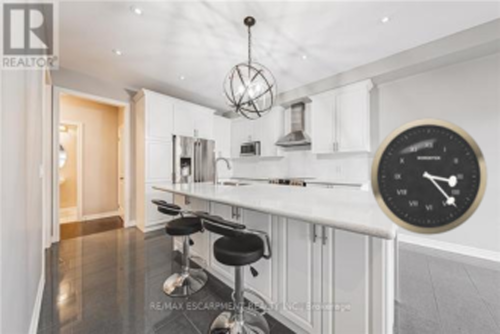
{"hour": 3, "minute": 23}
